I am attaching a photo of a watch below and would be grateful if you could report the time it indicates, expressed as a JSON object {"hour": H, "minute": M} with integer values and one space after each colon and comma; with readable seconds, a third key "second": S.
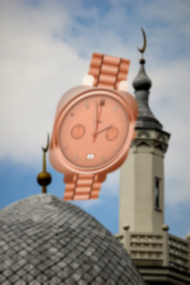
{"hour": 1, "minute": 58}
